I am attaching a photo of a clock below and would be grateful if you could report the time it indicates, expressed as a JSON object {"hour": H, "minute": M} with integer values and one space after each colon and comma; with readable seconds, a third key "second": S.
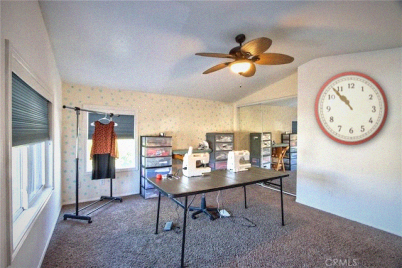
{"hour": 10, "minute": 53}
